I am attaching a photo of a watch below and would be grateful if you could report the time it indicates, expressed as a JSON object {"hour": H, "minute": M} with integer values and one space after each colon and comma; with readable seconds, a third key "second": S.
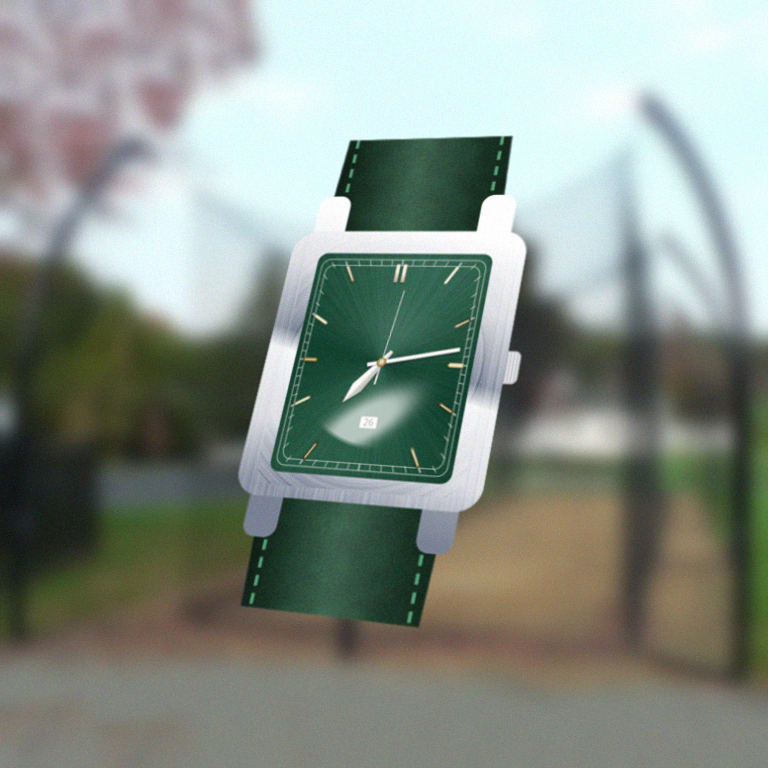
{"hour": 7, "minute": 13, "second": 1}
